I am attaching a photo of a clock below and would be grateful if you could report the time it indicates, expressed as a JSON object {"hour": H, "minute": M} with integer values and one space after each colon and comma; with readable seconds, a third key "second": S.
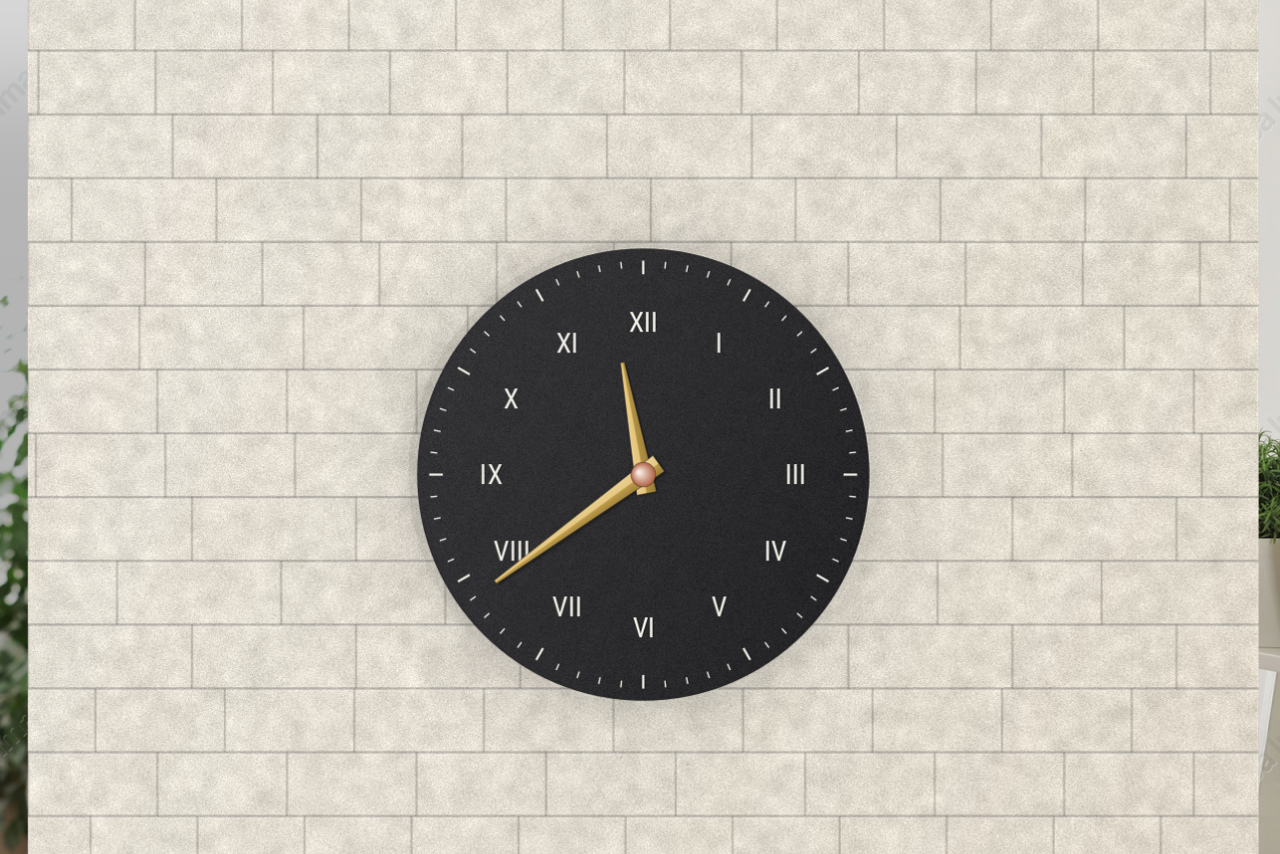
{"hour": 11, "minute": 39}
